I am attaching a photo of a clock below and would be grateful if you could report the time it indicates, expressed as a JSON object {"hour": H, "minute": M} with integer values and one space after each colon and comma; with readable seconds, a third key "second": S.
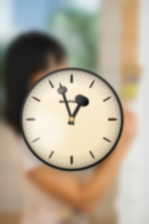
{"hour": 12, "minute": 57}
